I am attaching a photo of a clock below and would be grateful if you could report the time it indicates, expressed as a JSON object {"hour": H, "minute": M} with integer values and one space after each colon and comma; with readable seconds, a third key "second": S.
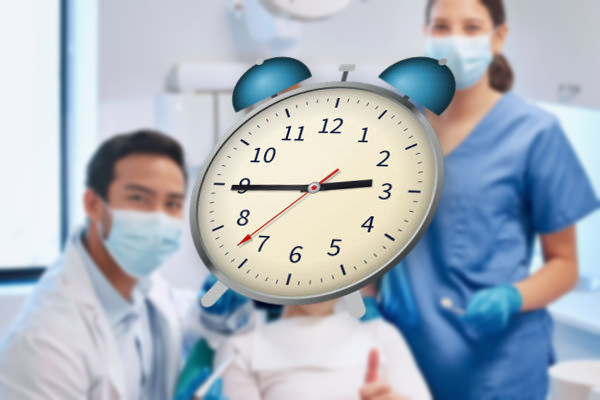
{"hour": 2, "minute": 44, "second": 37}
